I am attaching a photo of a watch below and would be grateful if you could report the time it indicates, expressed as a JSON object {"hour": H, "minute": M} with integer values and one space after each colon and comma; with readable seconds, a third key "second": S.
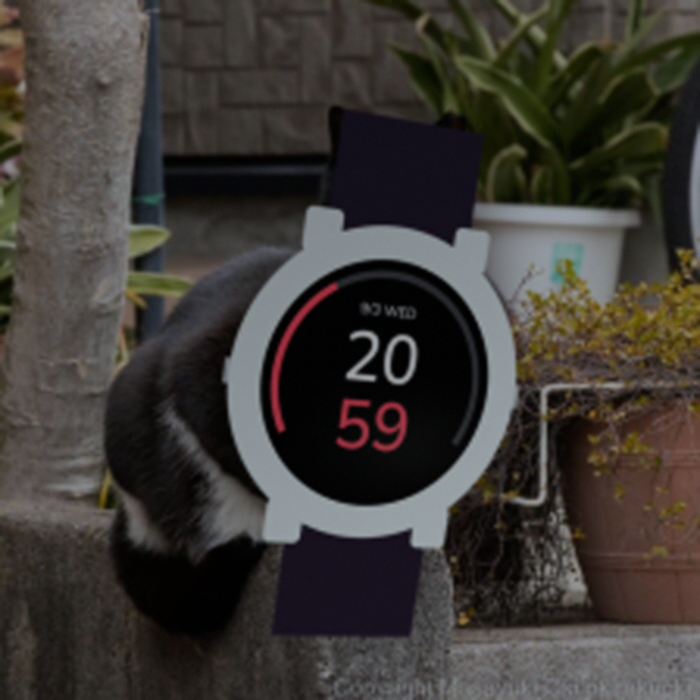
{"hour": 20, "minute": 59}
